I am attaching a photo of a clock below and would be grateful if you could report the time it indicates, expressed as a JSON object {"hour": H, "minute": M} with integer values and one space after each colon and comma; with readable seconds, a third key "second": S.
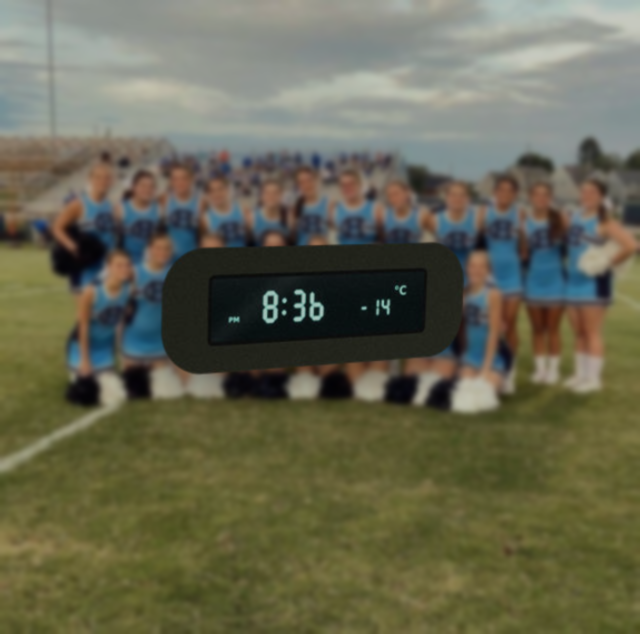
{"hour": 8, "minute": 36}
